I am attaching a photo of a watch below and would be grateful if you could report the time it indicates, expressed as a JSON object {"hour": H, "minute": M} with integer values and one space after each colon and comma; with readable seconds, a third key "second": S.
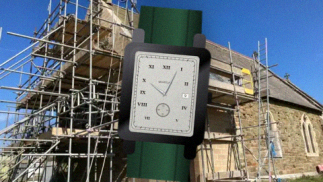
{"hour": 10, "minute": 4}
